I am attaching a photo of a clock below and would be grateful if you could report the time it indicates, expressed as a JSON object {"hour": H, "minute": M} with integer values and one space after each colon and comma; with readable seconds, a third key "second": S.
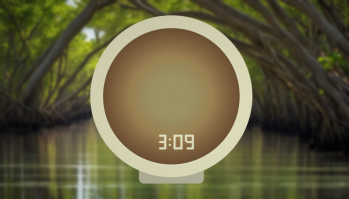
{"hour": 3, "minute": 9}
